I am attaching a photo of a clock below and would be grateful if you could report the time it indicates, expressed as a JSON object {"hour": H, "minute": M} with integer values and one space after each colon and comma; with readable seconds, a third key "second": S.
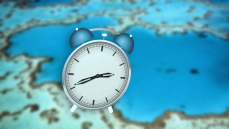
{"hour": 2, "minute": 41}
